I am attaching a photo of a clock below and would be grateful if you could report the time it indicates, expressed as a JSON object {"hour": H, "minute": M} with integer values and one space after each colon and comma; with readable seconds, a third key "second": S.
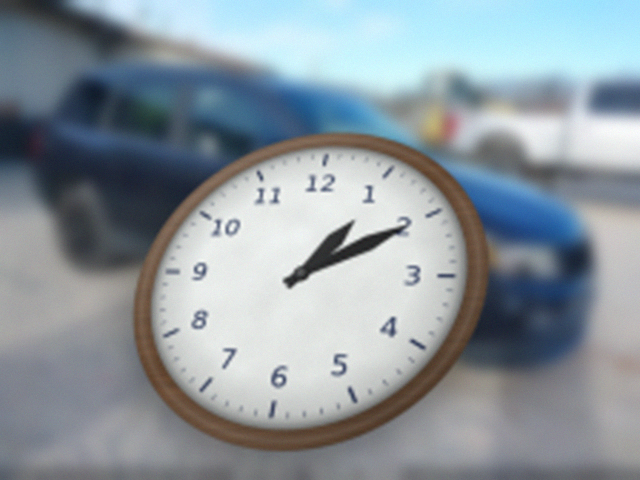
{"hour": 1, "minute": 10}
